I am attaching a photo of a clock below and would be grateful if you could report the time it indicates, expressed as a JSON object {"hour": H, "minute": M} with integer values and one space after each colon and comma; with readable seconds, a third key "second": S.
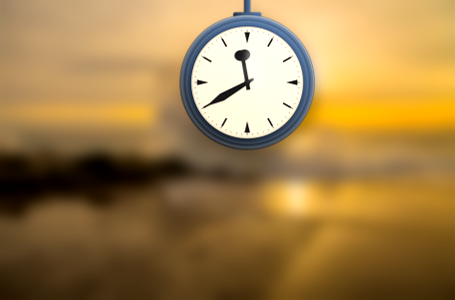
{"hour": 11, "minute": 40}
